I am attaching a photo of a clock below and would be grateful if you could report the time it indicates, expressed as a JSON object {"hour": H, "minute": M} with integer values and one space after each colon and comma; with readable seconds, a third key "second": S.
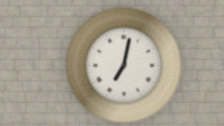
{"hour": 7, "minute": 2}
